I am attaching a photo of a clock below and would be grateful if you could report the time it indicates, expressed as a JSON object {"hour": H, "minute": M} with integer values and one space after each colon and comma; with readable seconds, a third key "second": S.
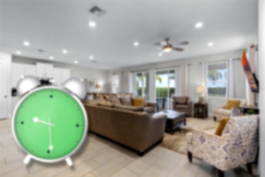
{"hour": 9, "minute": 29}
